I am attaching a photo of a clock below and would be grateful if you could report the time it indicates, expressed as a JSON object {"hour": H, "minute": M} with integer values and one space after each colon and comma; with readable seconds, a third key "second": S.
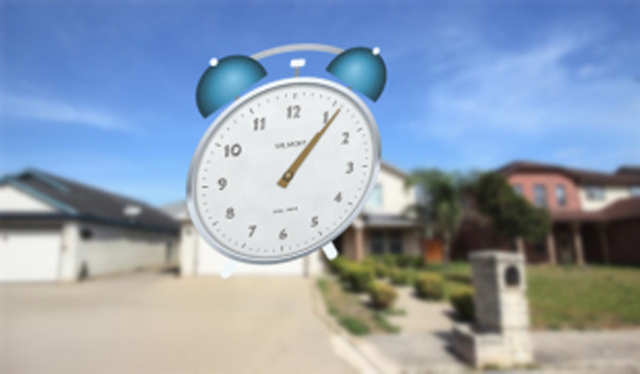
{"hour": 1, "minute": 6}
